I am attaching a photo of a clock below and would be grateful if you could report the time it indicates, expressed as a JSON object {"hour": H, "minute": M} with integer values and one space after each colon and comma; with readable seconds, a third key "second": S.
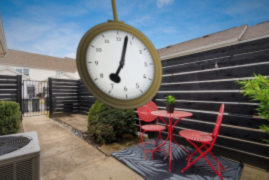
{"hour": 7, "minute": 3}
